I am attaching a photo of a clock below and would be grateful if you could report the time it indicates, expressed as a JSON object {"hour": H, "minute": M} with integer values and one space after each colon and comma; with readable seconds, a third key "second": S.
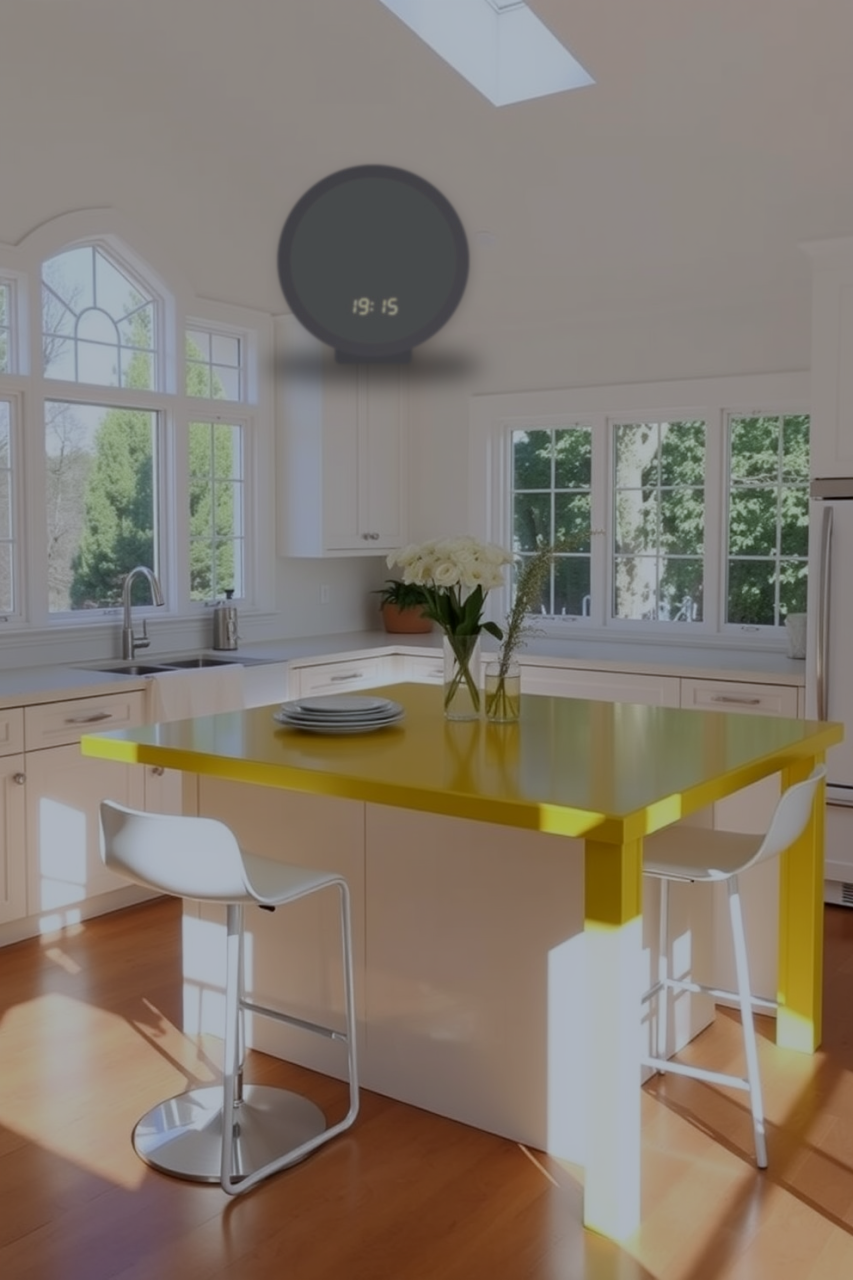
{"hour": 19, "minute": 15}
